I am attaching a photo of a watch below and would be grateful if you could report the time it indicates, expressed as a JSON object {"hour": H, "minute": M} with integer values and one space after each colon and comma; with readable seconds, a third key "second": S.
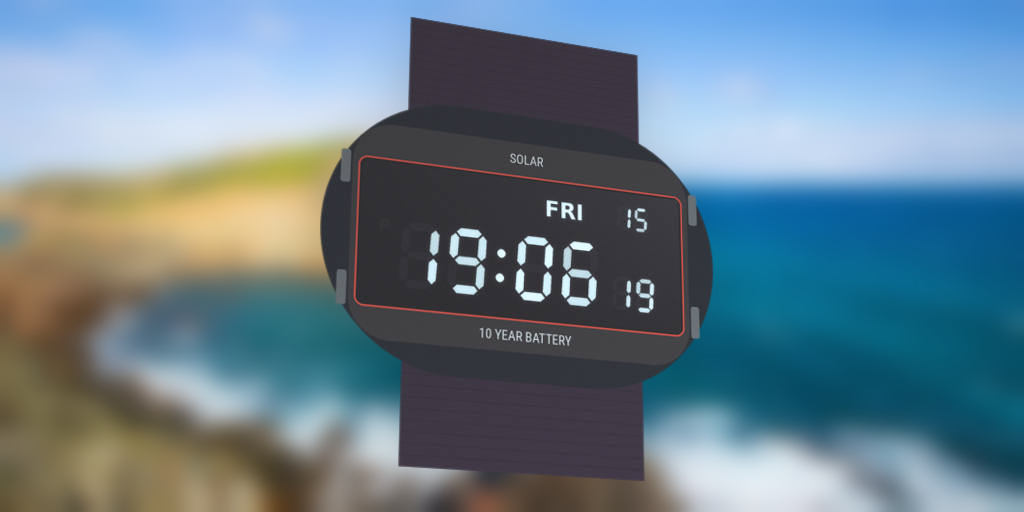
{"hour": 19, "minute": 6, "second": 19}
